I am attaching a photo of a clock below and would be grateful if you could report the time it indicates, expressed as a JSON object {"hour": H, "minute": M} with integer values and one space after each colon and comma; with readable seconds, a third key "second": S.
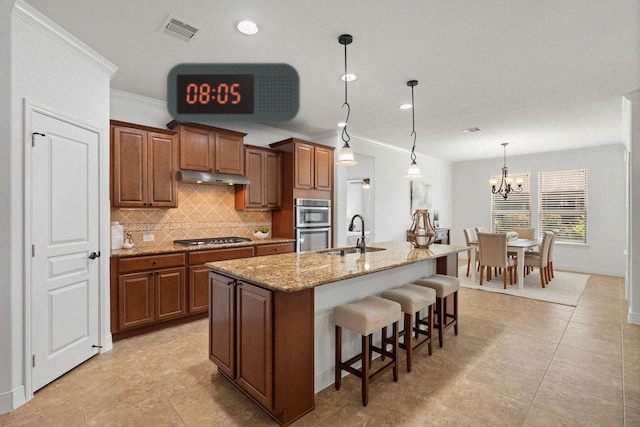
{"hour": 8, "minute": 5}
